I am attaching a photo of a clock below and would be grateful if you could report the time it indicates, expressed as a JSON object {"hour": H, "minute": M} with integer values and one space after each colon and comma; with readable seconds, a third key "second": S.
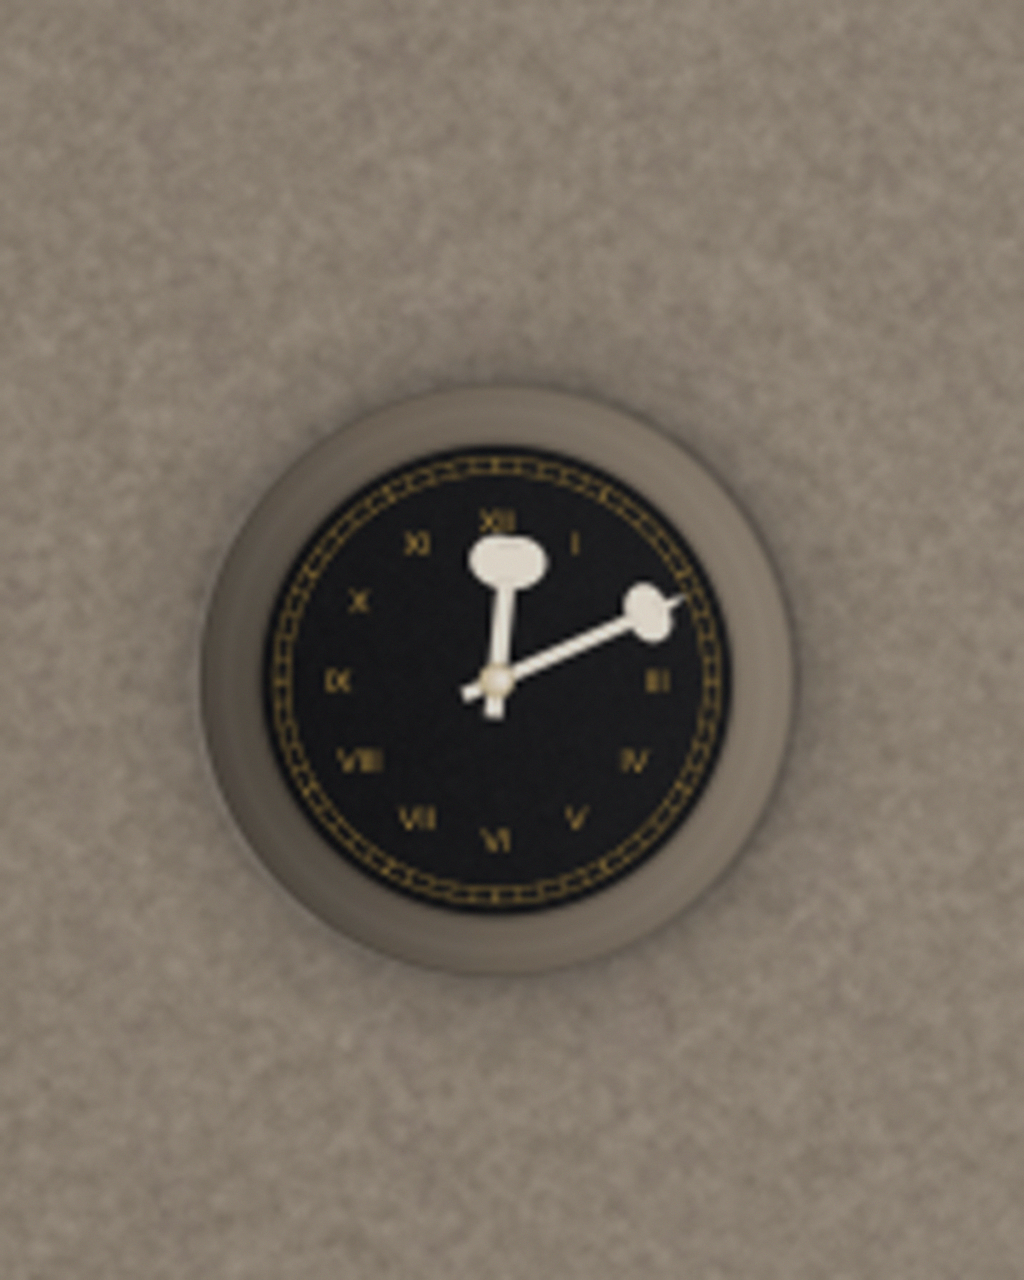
{"hour": 12, "minute": 11}
